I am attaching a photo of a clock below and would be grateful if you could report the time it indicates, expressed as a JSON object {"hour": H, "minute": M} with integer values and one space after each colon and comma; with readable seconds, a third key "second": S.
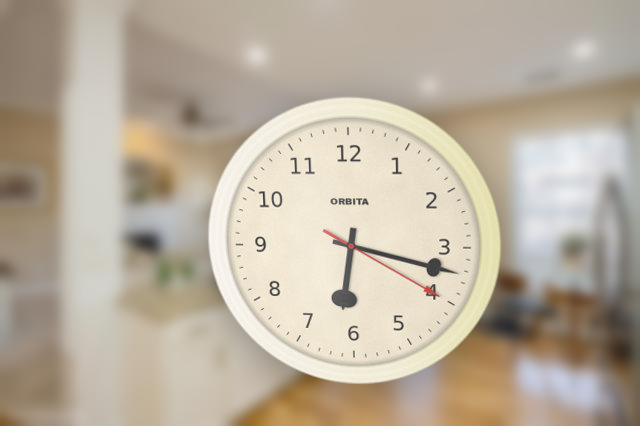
{"hour": 6, "minute": 17, "second": 20}
